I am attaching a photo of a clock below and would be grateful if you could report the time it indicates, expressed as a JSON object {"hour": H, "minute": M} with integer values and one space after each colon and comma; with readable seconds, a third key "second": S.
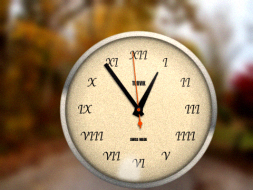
{"hour": 12, "minute": 53, "second": 59}
